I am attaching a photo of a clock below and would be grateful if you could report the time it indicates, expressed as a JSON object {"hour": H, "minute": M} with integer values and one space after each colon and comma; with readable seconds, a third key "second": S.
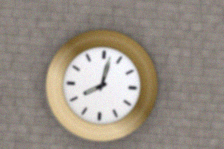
{"hour": 8, "minute": 2}
